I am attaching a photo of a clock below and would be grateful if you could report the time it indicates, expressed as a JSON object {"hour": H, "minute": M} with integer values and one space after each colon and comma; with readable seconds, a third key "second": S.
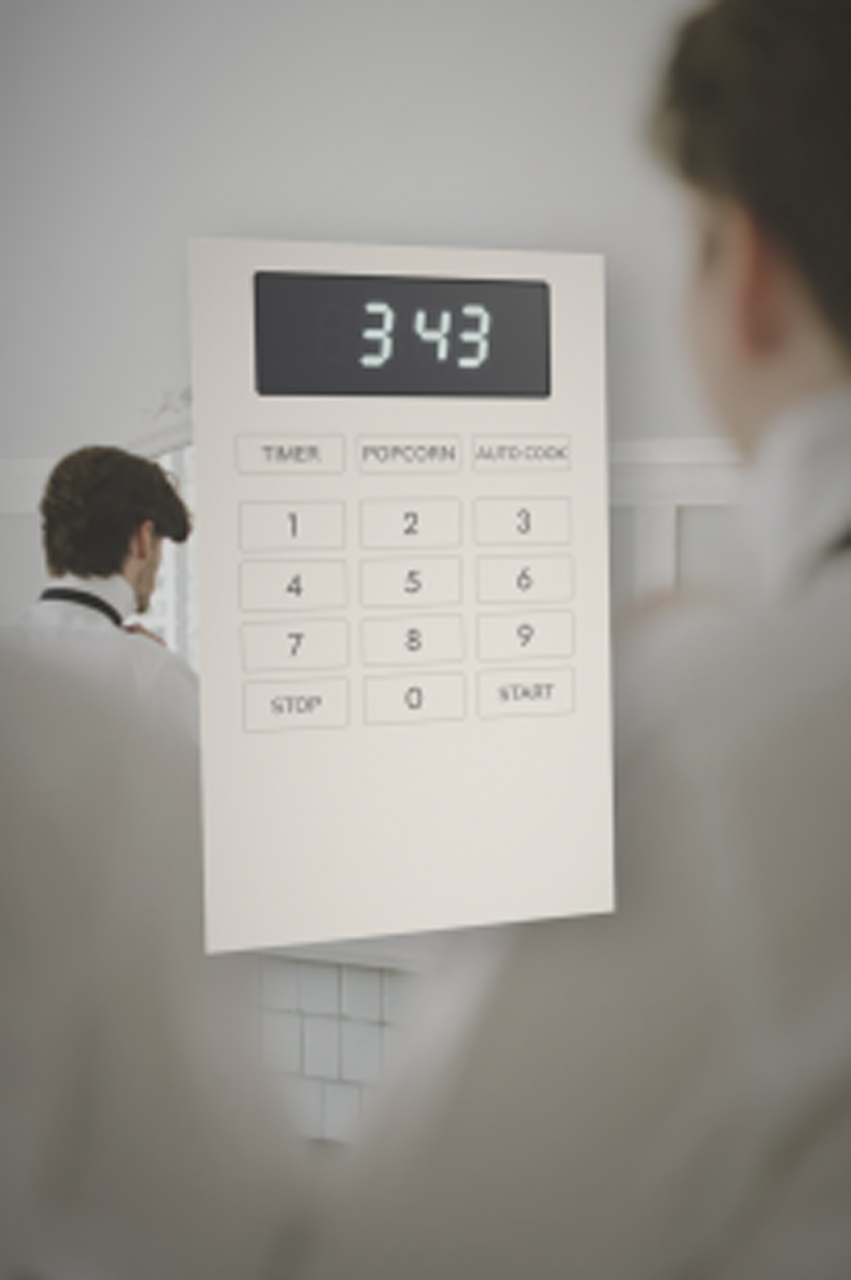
{"hour": 3, "minute": 43}
